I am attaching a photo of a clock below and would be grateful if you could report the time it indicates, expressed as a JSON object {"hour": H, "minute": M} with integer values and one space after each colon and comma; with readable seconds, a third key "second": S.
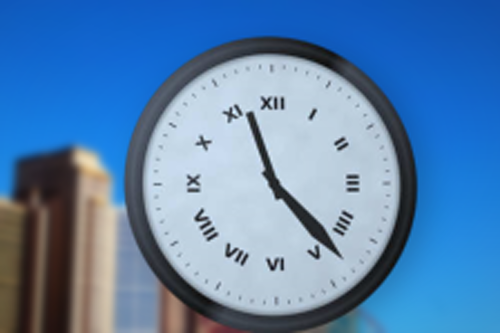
{"hour": 11, "minute": 23}
